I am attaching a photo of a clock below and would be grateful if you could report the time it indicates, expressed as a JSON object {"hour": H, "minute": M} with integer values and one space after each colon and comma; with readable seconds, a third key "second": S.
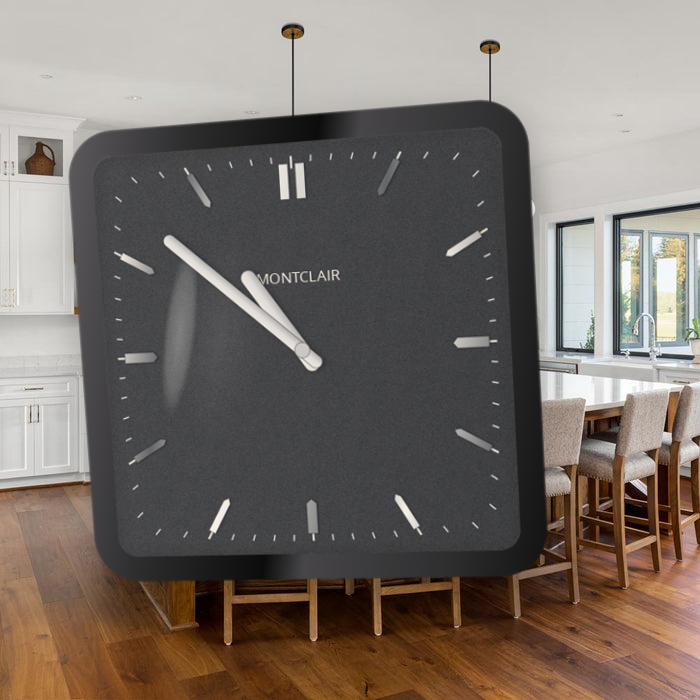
{"hour": 10, "minute": 52}
